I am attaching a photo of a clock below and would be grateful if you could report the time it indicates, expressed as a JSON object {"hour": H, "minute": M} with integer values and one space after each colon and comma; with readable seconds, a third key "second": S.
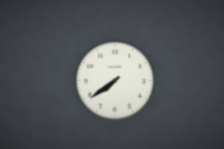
{"hour": 7, "minute": 39}
